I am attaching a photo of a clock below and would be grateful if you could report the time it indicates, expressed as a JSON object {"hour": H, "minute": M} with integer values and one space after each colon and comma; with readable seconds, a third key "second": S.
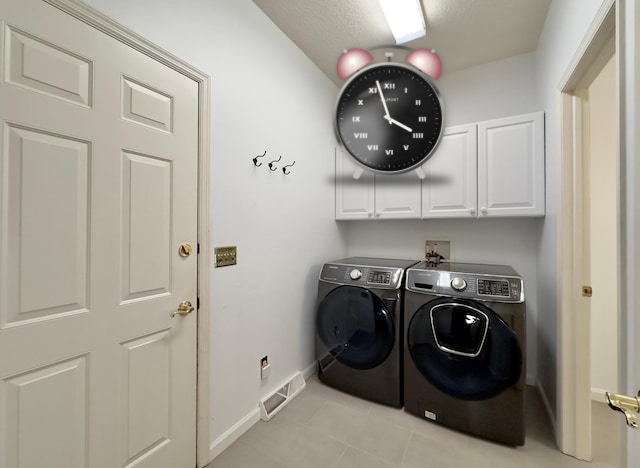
{"hour": 3, "minute": 57}
